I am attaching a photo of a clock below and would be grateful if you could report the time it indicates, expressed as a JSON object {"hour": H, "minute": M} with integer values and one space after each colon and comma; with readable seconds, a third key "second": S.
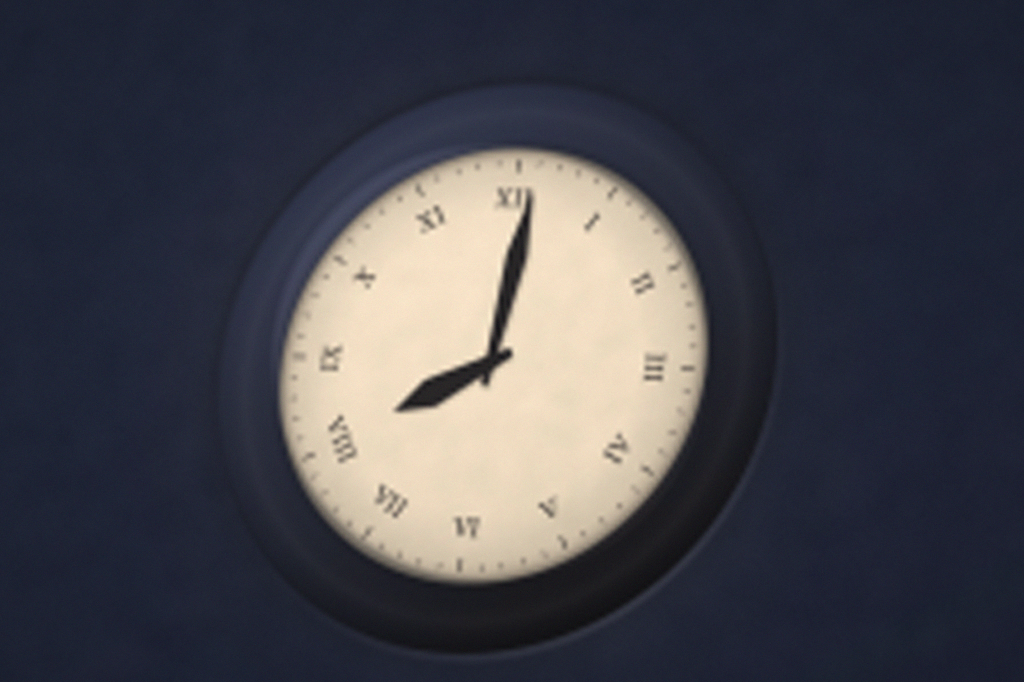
{"hour": 8, "minute": 1}
